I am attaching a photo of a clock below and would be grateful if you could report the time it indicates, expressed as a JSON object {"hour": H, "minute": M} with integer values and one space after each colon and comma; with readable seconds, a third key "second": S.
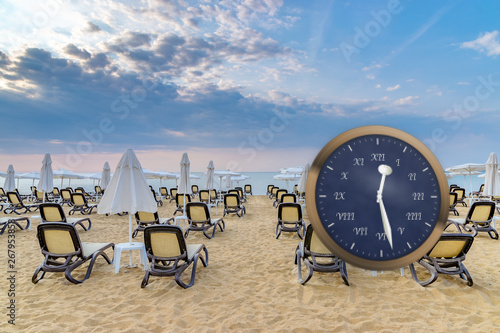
{"hour": 12, "minute": 28}
